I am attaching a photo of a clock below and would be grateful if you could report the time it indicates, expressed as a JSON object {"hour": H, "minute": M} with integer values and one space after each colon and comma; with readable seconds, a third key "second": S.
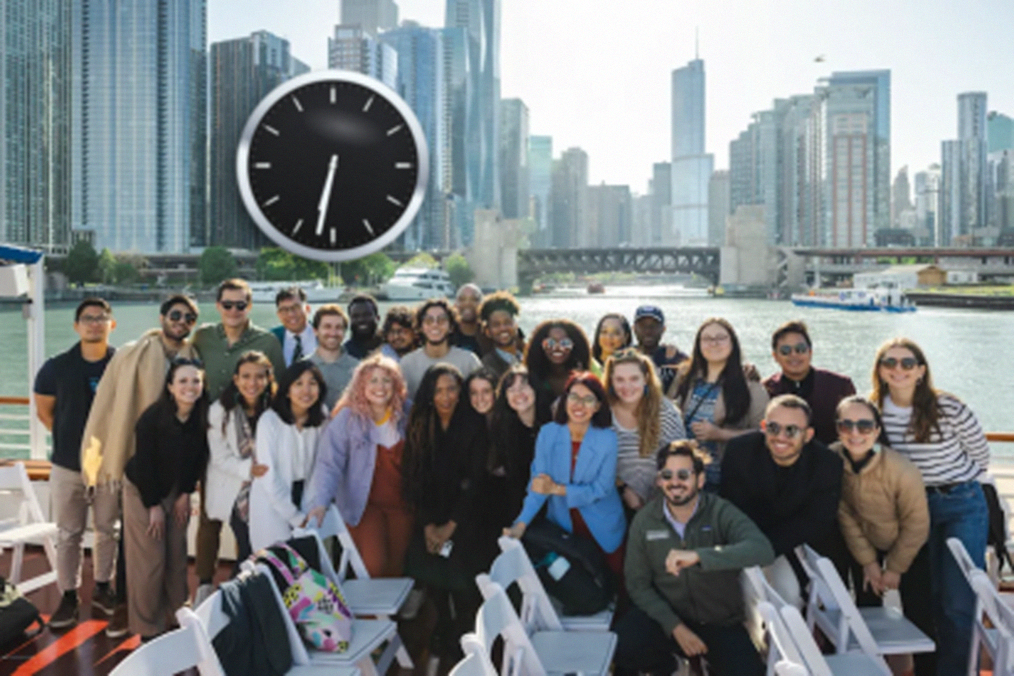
{"hour": 6, "minute": 32}
